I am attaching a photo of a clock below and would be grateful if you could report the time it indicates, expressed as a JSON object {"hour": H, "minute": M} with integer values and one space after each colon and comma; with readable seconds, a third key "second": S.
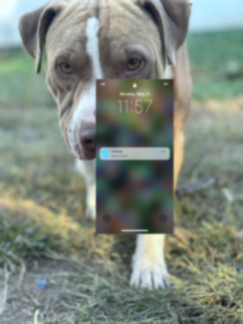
{"hour": 11, "minute": 57}
